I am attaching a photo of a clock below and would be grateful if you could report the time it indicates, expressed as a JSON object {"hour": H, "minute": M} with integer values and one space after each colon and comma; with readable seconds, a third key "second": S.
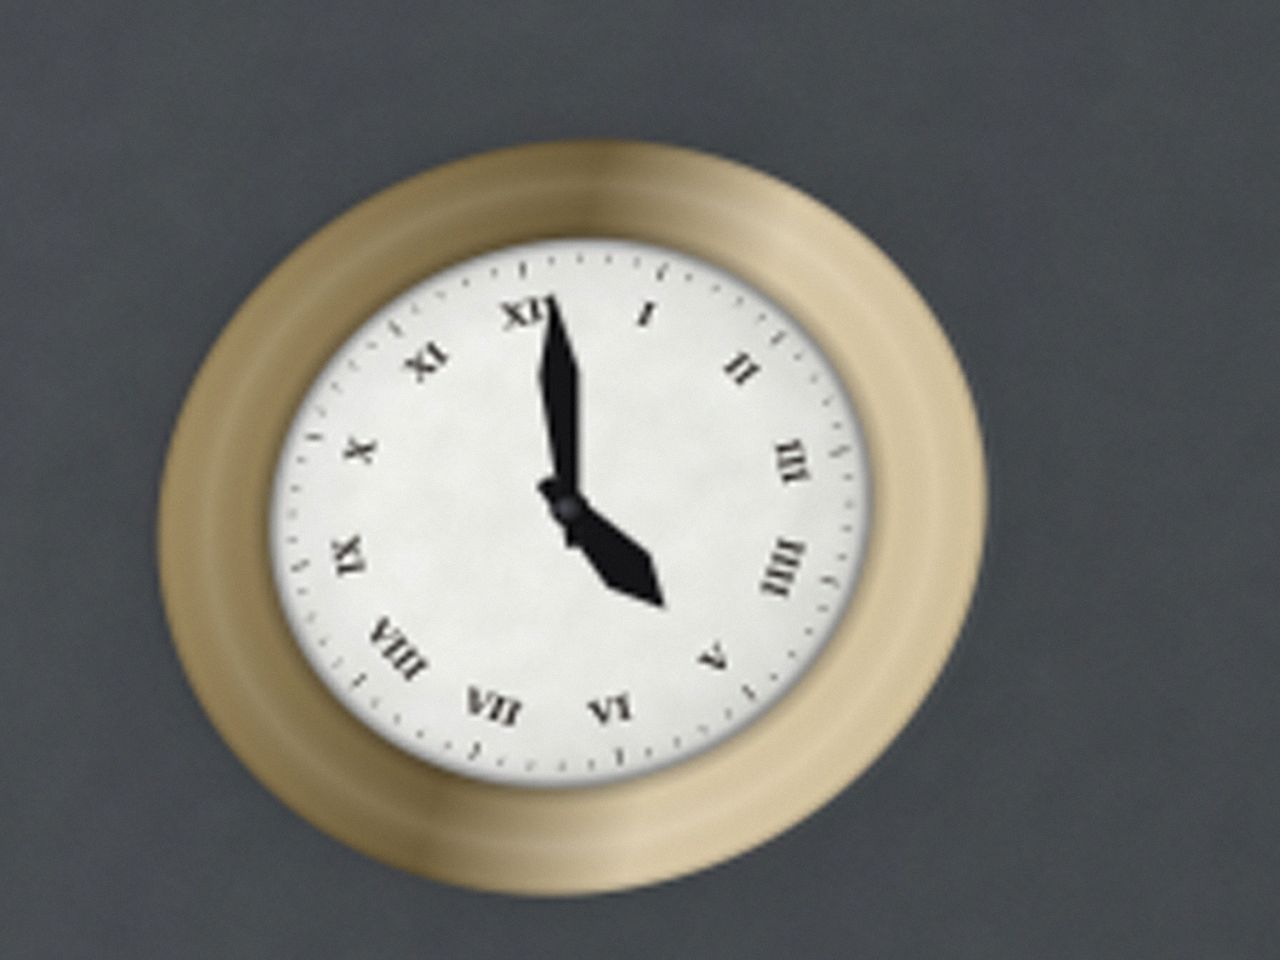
{"hour": 5, "minute": 1}
